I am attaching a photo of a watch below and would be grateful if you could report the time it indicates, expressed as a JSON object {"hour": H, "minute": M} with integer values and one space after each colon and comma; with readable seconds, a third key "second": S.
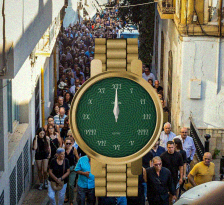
{"hour": 12, "minute": 0}
